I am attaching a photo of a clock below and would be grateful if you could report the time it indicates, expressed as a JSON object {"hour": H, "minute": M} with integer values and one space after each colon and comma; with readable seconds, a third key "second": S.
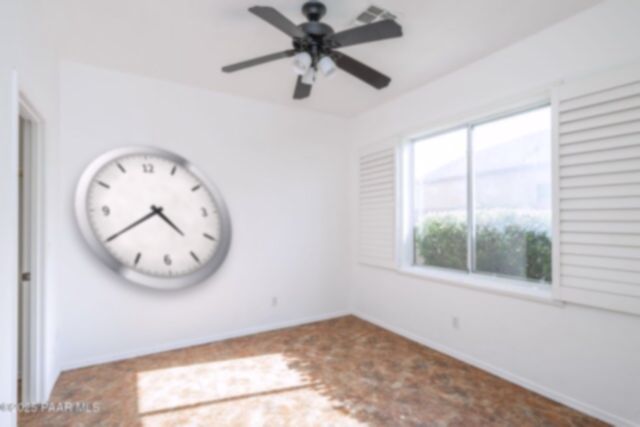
{"hour": 4, "minute": 40}
